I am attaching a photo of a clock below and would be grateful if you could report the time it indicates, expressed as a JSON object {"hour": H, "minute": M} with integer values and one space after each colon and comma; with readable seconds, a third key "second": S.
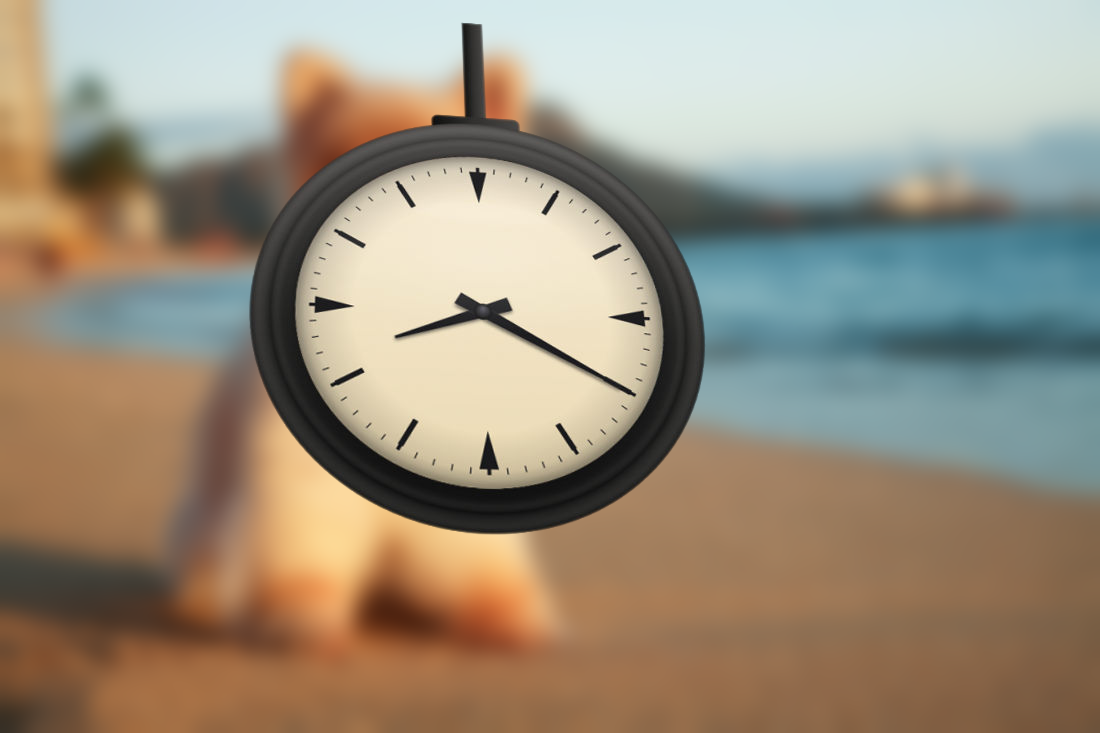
{"hour": 8, "minute": 20}
